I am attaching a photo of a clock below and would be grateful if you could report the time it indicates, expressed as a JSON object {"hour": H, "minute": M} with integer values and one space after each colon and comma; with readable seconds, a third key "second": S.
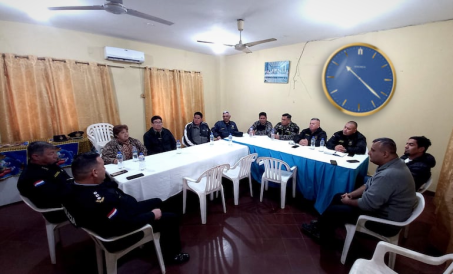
{"hour": 10, "minute": 22}
